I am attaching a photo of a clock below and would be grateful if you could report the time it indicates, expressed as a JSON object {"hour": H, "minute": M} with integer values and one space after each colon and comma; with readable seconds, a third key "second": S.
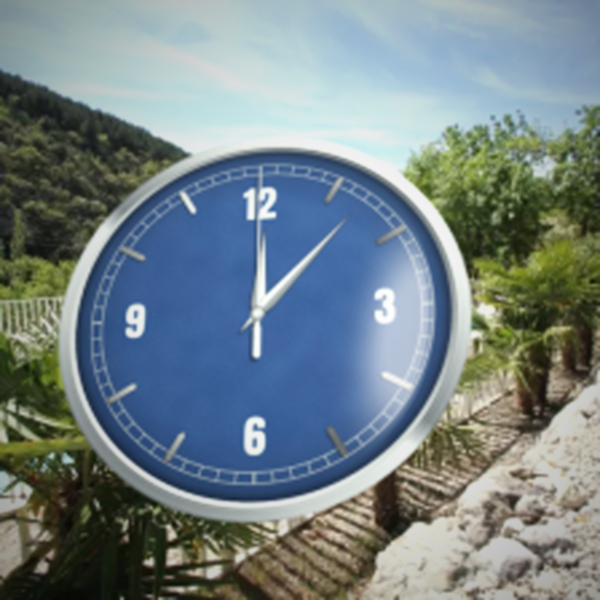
{"hour": 12, "minute": 7, "second": 0}
